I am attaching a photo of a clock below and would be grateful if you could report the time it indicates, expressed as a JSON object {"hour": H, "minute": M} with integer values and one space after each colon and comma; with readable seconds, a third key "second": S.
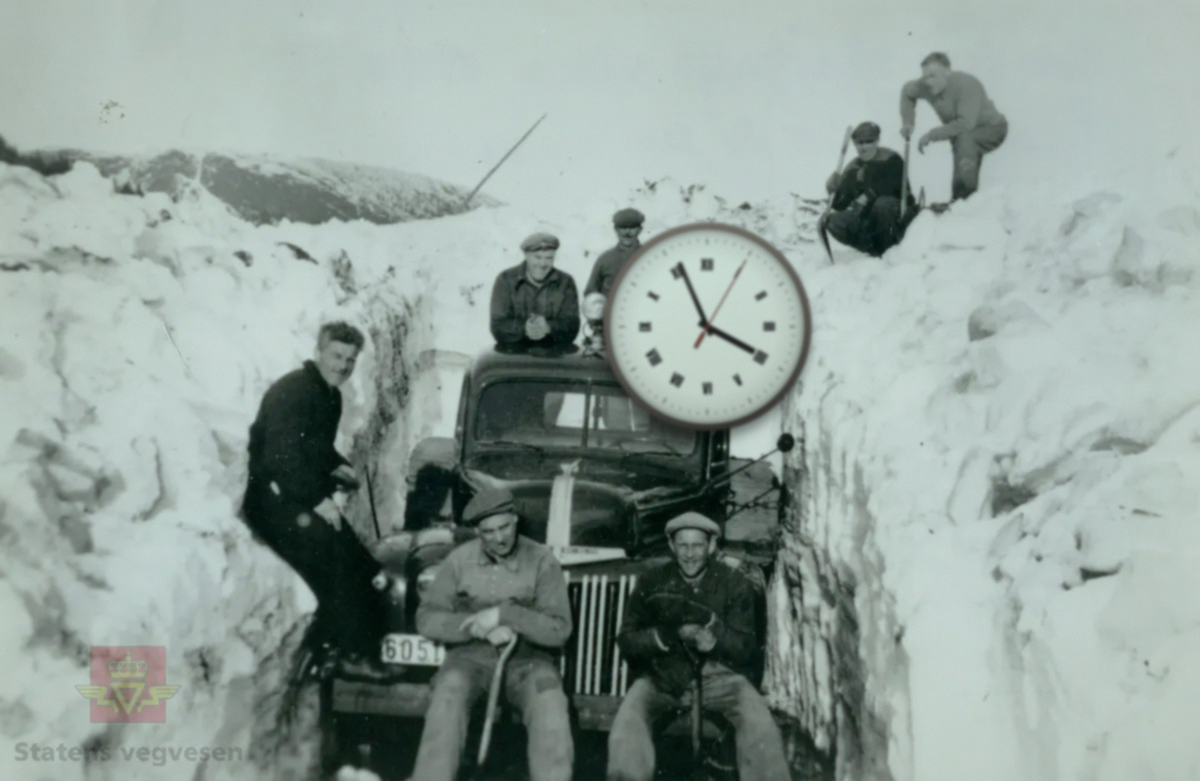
{"hour": 3, "minute": 56, "second": 5}
